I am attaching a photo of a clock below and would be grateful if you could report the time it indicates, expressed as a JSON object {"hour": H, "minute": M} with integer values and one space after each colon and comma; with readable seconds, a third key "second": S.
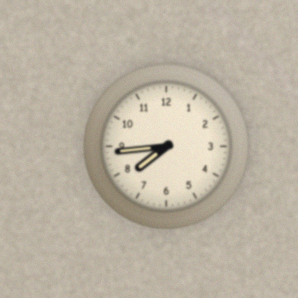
{"hour": 7, "minute": 44}
